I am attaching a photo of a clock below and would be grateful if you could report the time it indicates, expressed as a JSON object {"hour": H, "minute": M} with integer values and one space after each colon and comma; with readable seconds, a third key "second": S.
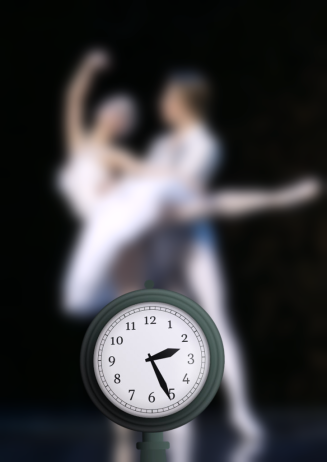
{"hour": 2, "minute": 26}
